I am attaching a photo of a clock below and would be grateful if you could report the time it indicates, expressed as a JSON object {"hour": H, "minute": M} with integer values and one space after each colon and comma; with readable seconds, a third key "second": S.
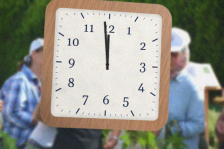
{"hour": 11, "minute": 59}
